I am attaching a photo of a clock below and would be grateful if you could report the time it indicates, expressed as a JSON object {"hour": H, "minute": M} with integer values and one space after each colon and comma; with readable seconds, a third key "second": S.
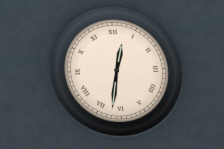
{"hour": 12, "minute": 32}
